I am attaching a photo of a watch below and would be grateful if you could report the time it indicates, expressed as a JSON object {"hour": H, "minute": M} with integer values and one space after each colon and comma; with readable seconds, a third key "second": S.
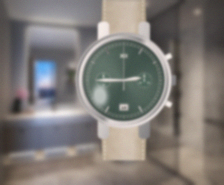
{"hour": 2, "minute": 45}
